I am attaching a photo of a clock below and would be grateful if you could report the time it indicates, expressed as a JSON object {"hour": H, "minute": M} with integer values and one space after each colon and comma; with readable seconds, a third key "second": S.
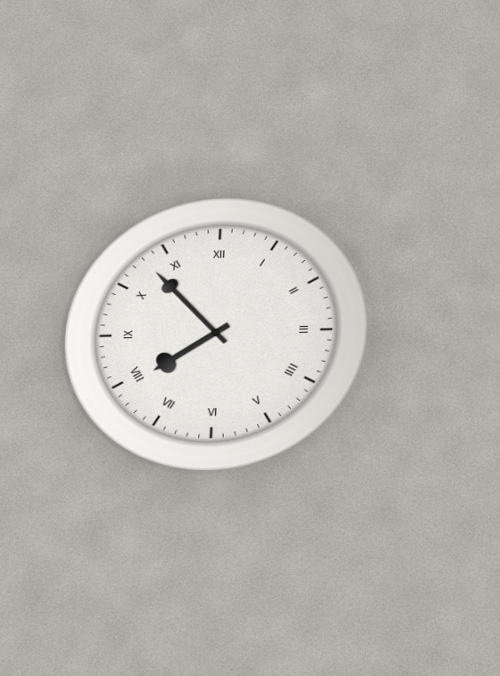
{"hour": 7, "minute": 53}
